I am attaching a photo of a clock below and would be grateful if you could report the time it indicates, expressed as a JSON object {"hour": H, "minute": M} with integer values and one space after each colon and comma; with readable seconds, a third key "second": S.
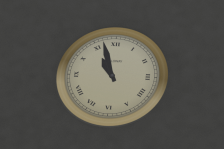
{"hour": 10, "minute": 57}
